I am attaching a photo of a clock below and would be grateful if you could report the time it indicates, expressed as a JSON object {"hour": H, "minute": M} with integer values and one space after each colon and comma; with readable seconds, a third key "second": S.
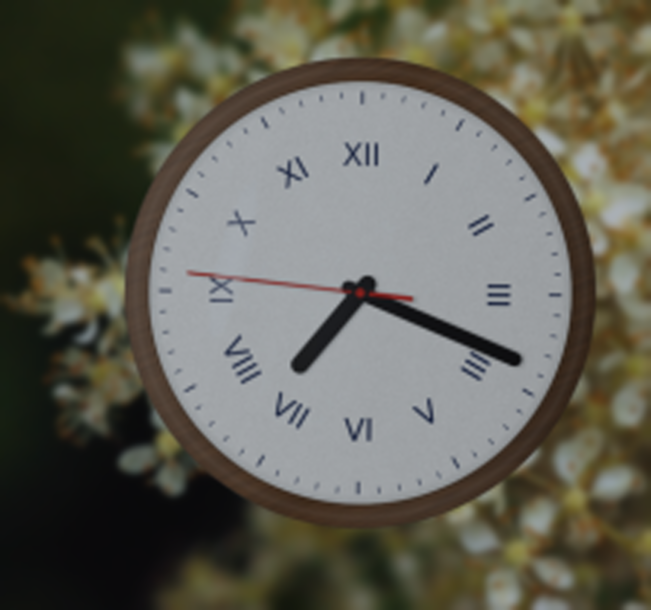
{"hour": 7, "minute": 18, "second": 46}
